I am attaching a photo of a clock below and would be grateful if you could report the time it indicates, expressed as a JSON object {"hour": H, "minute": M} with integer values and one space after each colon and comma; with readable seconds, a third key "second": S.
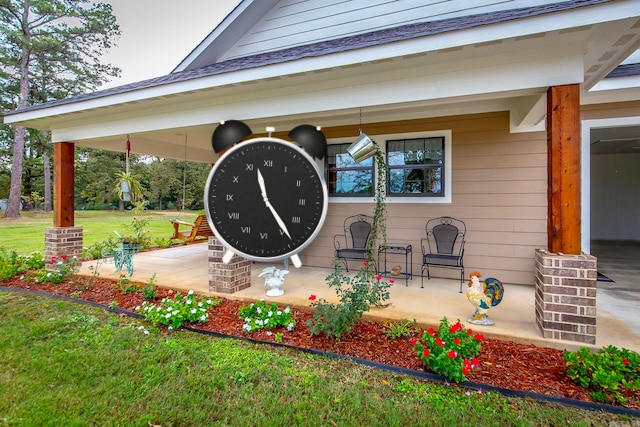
{"hour": 11, "minute": 24}
